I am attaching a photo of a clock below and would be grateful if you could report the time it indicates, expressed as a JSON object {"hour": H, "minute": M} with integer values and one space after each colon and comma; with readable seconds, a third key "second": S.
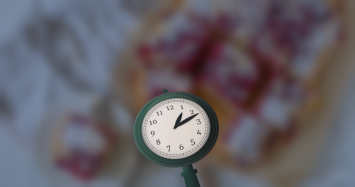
{"hour": 1, "minute": 12}
